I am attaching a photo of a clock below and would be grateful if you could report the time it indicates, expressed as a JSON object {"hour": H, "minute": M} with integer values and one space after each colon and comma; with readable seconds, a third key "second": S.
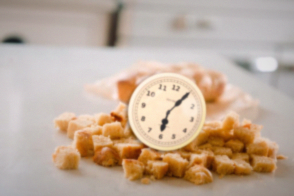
{"hour": 6, "minute": 5}
